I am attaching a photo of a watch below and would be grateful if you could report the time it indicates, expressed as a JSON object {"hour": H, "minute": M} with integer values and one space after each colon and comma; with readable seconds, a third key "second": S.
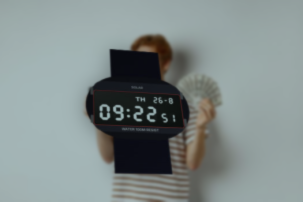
{"hour": 9, "minute": 22, "second": 51}
